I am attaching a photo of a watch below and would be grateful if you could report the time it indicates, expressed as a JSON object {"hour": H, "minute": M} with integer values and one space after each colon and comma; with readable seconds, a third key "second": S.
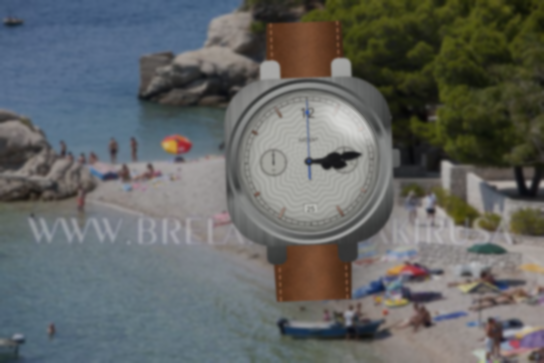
{"hour": 3, "minute": 14}
